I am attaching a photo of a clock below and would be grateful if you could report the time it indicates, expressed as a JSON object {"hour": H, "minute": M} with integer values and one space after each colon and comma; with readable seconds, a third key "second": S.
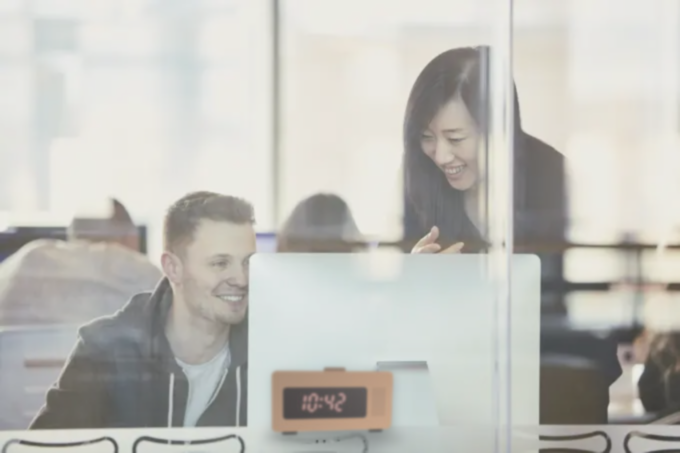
{"hour": 10, "minute": 42}
